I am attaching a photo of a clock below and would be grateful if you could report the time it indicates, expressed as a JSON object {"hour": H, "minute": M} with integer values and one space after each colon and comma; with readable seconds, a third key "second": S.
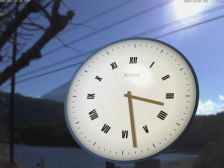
{"hour": 3, "minute": 28}
